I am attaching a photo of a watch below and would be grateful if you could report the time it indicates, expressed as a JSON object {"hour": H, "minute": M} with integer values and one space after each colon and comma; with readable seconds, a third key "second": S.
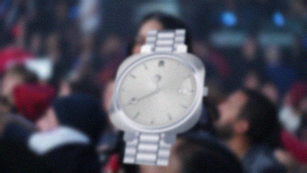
{"hour": 11, "minute": 40}
